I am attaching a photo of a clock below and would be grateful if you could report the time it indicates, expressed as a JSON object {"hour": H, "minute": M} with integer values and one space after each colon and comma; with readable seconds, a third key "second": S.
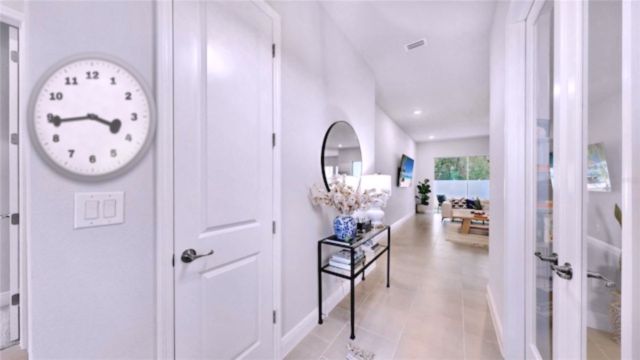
{"hour": 3, "minute": 44}
